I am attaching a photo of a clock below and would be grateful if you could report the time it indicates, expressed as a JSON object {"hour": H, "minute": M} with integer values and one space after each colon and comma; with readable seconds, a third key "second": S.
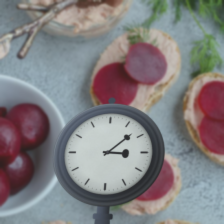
{"hour": 3, "minute": 8}
